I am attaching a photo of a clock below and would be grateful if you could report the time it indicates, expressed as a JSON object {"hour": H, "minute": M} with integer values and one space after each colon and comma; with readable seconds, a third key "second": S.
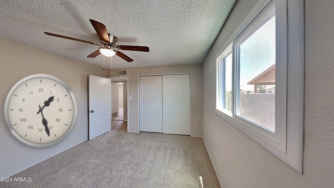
{"hour": 1, "minute": 27}
